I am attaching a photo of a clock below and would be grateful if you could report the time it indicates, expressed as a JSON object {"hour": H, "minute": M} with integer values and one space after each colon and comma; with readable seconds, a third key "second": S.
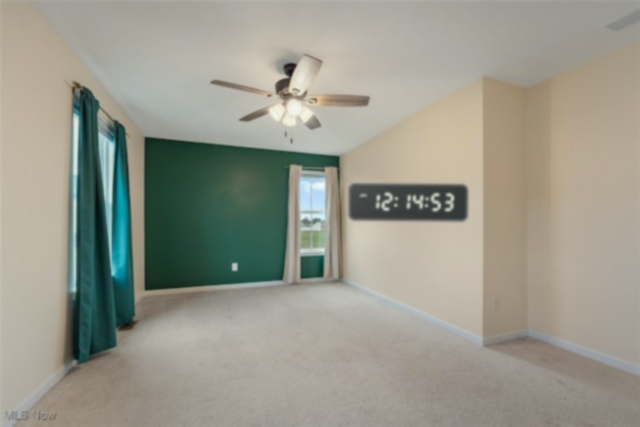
{"hour": 12, "minute": 14, "second": 53}
